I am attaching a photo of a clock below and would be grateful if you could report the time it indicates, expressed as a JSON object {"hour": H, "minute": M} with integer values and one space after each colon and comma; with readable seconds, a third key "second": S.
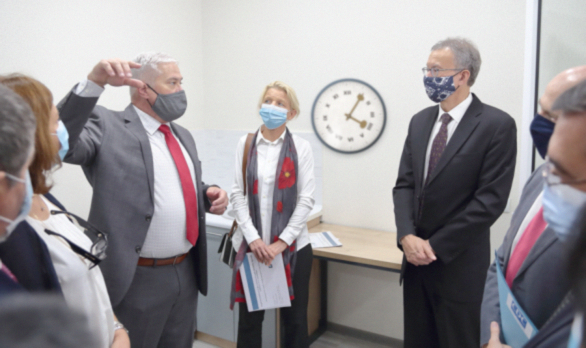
{"hour": 4, "minute": 6}
